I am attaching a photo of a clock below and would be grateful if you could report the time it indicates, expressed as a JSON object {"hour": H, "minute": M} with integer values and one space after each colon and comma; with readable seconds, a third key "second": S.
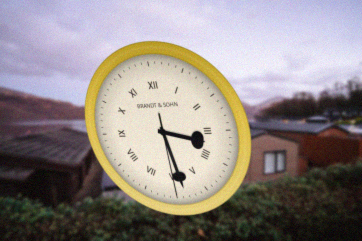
{"hour": 3, "minute": 28, "second": 30}
